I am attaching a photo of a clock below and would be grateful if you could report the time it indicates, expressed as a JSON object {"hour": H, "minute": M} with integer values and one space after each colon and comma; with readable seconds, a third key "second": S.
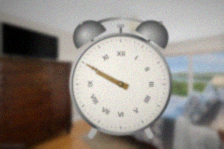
{"hour": 9, "minute": 50}
